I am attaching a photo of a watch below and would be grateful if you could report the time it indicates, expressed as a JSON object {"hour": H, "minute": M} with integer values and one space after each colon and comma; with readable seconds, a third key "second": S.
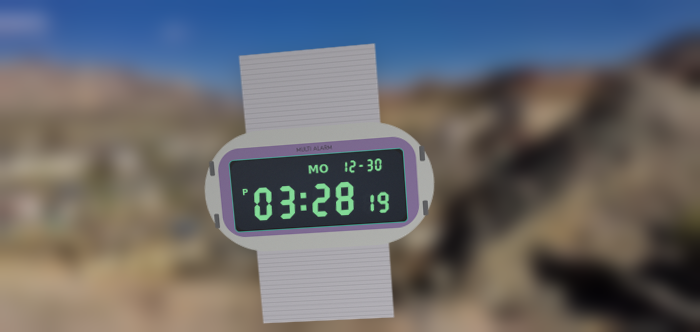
{"hour": 3, "minute": 28, "second": 19}
